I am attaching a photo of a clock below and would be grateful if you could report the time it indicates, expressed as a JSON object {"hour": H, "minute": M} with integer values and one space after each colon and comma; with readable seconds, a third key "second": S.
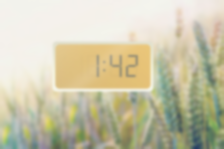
{"hour": 1, "minute": 42}
